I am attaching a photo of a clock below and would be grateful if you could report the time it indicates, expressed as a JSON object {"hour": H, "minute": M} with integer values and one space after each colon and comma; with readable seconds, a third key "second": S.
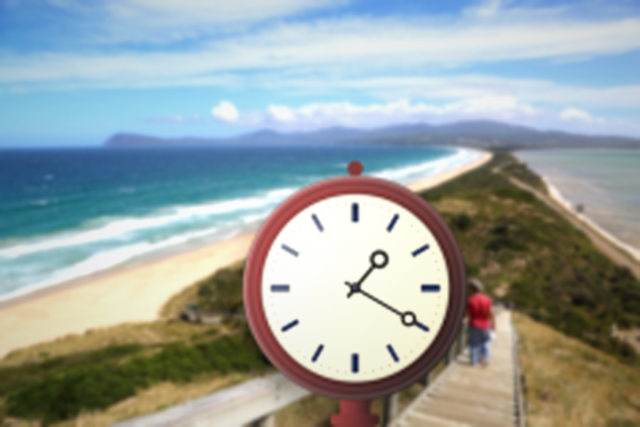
{"hour": 1, "minute": 20}
